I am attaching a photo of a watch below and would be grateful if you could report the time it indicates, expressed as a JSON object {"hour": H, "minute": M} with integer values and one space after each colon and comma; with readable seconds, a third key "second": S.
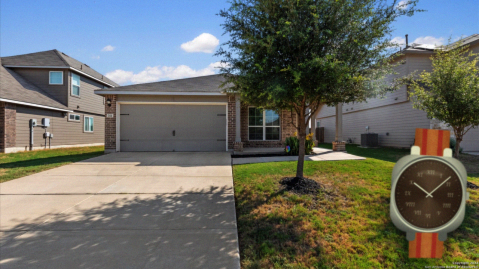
{"hour": 10, "minute": 8}
